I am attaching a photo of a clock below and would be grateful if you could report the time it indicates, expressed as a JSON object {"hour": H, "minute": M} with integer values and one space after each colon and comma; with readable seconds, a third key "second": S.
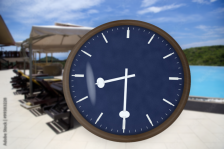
{"hour": 8, "minute": 30}
